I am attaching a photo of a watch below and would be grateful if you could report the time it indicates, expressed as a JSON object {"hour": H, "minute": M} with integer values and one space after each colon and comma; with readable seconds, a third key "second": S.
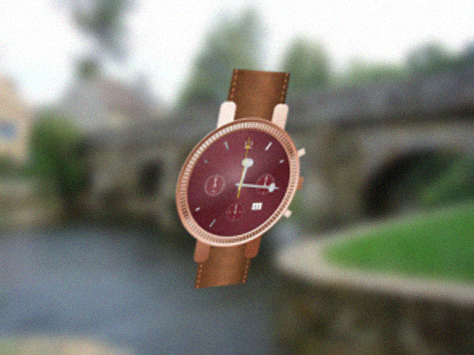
{"hour": 12, "minute": 16}
